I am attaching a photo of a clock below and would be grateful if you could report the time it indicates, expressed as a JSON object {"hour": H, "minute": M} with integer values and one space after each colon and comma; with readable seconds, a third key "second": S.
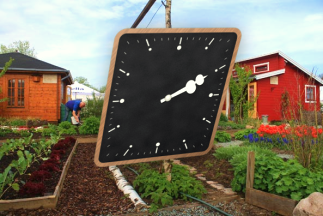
{"hour": 2, "minute": 10}
